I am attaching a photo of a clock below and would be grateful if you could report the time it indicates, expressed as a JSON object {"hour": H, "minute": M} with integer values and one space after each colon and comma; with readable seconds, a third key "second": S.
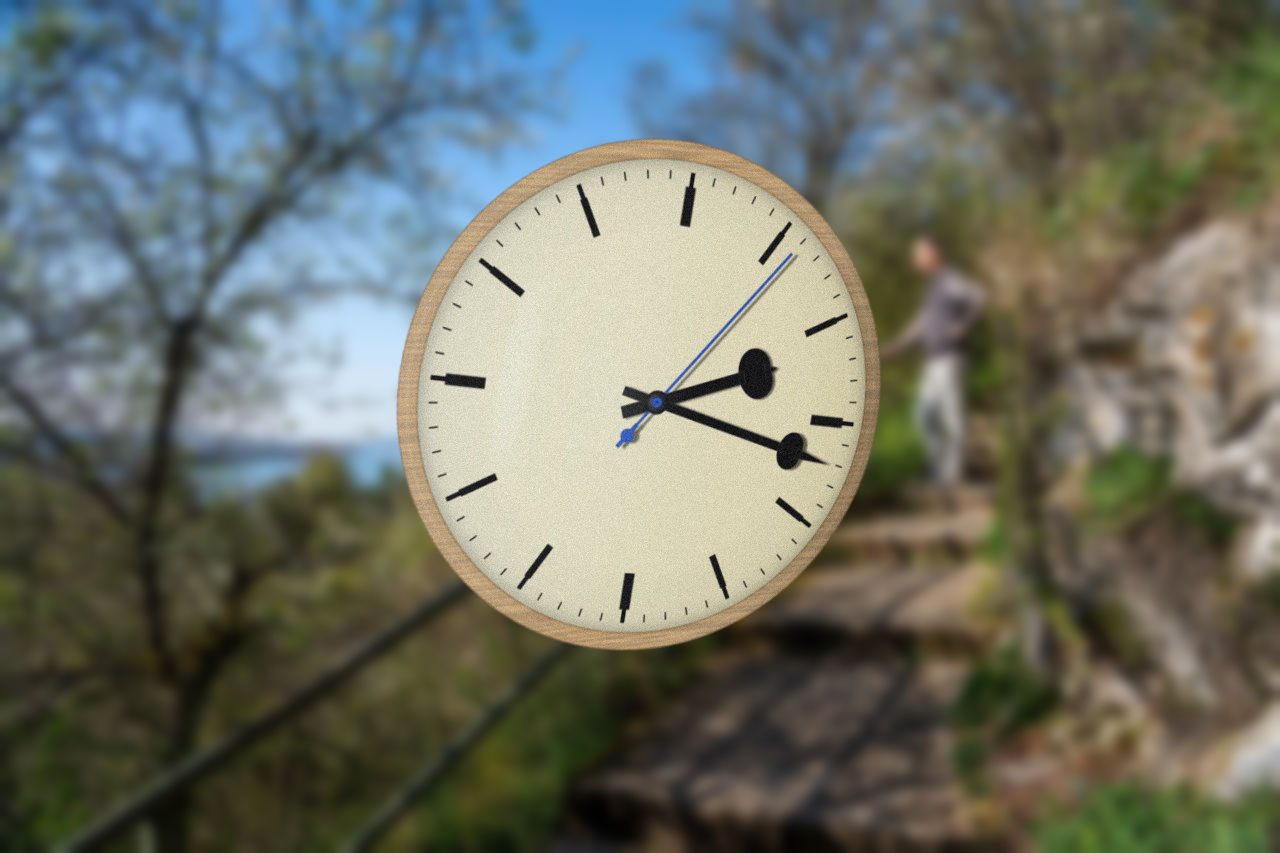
{"hour": 2, "minute": 17, "second": 6}
